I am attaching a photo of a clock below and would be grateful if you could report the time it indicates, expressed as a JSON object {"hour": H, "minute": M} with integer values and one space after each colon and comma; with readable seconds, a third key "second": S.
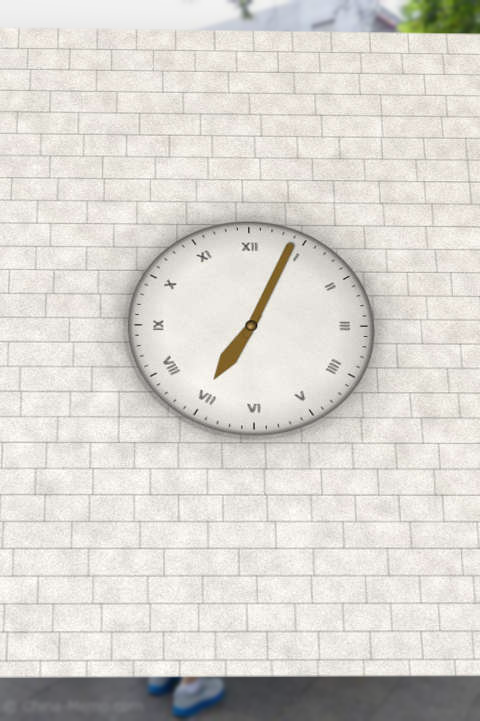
{"hour": 7, "minute": 4}
